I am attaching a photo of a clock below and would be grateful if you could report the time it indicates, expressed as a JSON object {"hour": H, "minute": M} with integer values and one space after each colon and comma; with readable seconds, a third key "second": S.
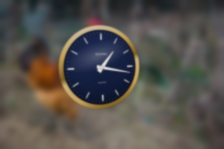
{"hour": 1, "minute": 17}
